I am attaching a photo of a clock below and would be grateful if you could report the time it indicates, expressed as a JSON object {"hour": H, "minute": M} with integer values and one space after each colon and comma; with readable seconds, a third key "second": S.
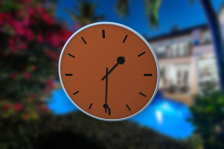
{"hour": 1, "minute": 31}
